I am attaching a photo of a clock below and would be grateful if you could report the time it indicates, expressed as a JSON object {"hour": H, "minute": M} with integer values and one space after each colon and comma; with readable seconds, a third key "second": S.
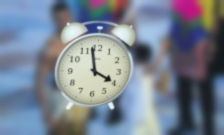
{"hour": 3, "minute": 58}
